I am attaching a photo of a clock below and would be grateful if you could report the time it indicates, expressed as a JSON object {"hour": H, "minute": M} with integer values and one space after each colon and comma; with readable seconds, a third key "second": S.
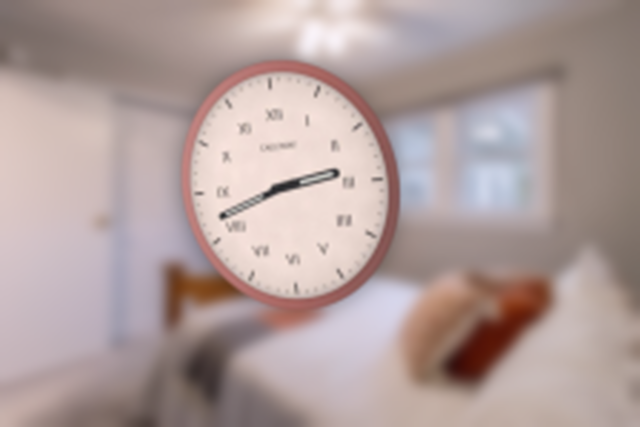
{"hour": 2, "minute": 42}
